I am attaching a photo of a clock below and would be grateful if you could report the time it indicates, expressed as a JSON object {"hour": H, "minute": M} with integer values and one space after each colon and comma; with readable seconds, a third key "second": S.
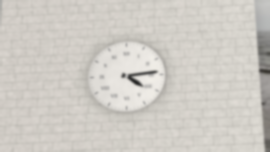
{"hour": 4, "minute": 14}
